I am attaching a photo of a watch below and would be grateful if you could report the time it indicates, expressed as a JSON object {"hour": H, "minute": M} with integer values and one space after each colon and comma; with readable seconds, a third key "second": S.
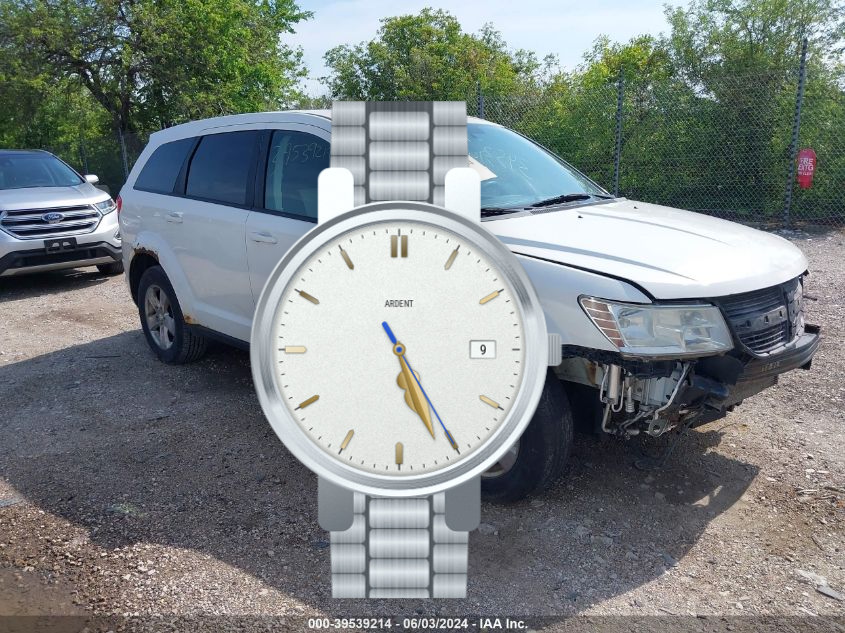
{"hour": 5, "minute": 26, "second": 25}
